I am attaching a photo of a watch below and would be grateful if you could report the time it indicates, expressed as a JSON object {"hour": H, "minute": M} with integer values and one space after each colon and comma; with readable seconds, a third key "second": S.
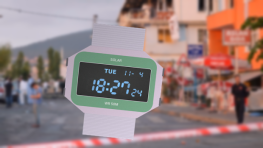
{"hour": 18, "minute": 27, "second": 24}
